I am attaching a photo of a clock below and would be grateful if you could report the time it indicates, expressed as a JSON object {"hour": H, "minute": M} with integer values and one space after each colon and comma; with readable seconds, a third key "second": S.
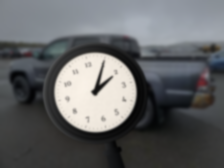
{"hour": 2, "minute": 5}
